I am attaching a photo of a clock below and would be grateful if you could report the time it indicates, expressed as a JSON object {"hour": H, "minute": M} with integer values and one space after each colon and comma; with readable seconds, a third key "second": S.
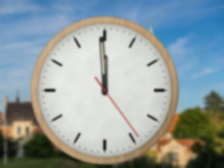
{"hour": 11, "minute": 59, "second": 24}
